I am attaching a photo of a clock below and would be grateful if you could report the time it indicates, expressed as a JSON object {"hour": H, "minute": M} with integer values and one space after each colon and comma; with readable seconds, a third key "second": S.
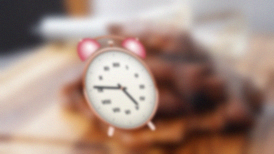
{"hour": 4, "minute": 46}
